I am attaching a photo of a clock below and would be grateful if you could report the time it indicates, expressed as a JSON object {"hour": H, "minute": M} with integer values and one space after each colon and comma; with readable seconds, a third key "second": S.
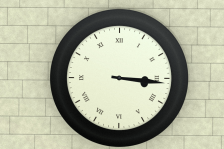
{"hour": 3, "minute": 16}
